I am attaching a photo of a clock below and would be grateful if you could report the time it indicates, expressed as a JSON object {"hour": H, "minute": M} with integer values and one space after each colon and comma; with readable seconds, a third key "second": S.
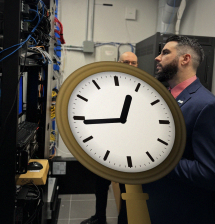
{"hour": 12, "minute": 44}
